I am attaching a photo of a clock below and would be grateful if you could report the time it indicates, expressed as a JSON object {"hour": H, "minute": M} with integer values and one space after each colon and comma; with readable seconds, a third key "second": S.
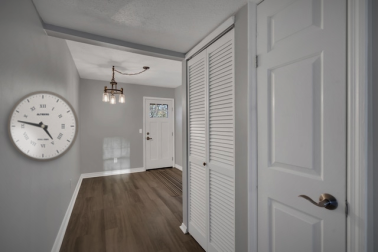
{"hour": 4, "minute": 47}
